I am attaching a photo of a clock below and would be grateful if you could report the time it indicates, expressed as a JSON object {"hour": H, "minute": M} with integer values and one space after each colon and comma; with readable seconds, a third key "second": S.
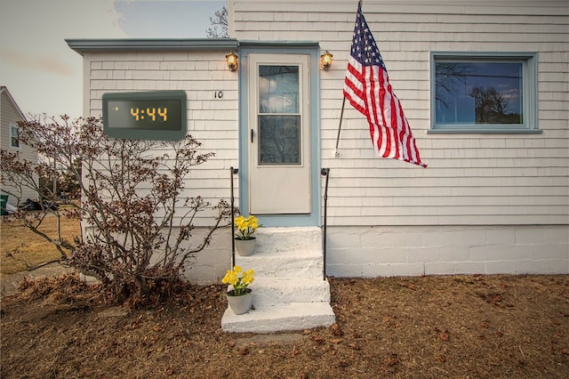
{"hour": 4, "minute": 44}
